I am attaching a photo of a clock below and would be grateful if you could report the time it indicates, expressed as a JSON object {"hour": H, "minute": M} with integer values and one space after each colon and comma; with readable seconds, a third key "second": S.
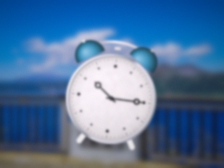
{"hour": 10, "minute": 15}
